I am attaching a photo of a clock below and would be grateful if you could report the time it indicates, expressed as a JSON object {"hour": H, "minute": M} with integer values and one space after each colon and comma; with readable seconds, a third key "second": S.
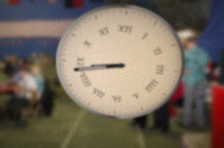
{"hour": 8, "minute": 43}
